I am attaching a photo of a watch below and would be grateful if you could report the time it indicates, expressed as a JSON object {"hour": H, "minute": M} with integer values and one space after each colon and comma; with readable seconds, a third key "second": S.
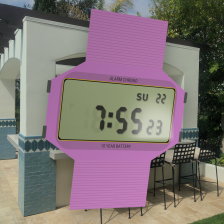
{"hour": 7, "minute": 55, "second": 23}
